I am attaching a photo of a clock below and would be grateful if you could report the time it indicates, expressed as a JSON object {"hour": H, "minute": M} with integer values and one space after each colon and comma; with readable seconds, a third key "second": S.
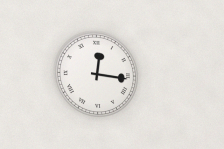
{"hour": 12, "minute": 16}
